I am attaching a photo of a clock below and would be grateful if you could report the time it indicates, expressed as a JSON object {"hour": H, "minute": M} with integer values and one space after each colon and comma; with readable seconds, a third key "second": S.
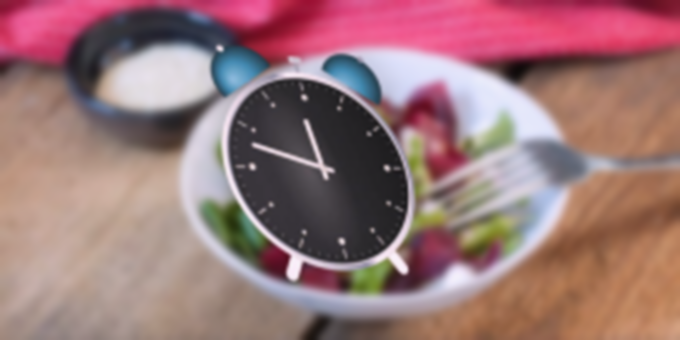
{"hour": 11, "minute": 48}
